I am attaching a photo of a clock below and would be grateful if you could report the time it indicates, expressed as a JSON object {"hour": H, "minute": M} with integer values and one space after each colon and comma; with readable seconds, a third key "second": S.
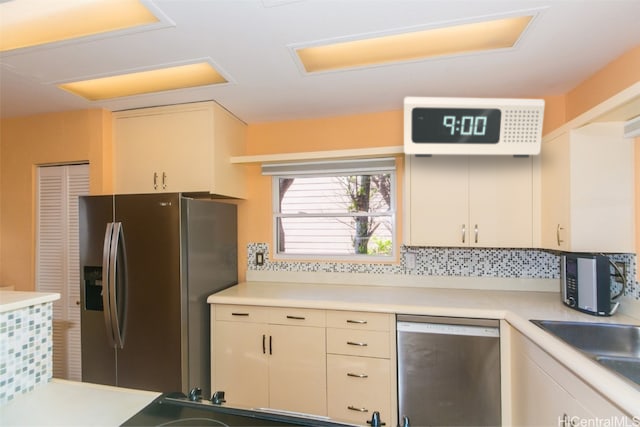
{"hour": 9, "minute": 0}
